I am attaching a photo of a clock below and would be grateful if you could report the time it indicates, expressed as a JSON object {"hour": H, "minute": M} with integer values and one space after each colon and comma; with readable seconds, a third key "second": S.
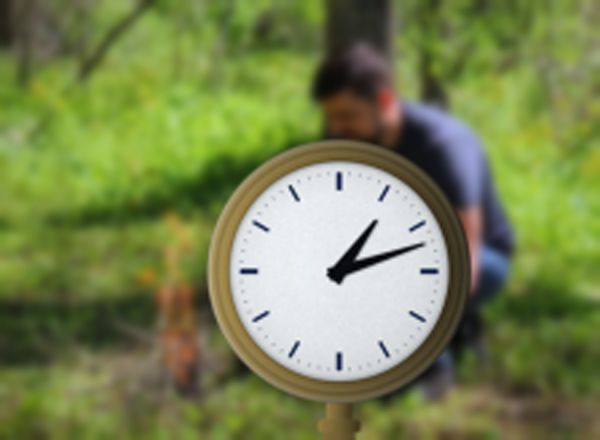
{"hour": 1, "minute": 12}
